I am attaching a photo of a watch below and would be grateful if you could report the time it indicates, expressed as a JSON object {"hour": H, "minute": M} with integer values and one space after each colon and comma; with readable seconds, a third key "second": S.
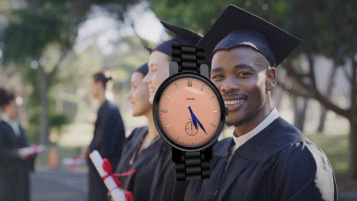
{"hour": 5, "minute": 24}
